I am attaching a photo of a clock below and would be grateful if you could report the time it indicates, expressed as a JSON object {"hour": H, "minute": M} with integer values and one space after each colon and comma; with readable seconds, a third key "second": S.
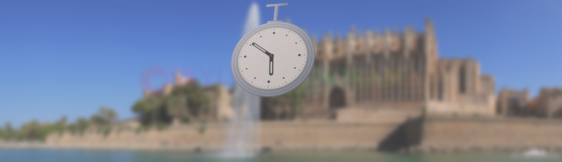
{"hour": 5, "minute": 51}
